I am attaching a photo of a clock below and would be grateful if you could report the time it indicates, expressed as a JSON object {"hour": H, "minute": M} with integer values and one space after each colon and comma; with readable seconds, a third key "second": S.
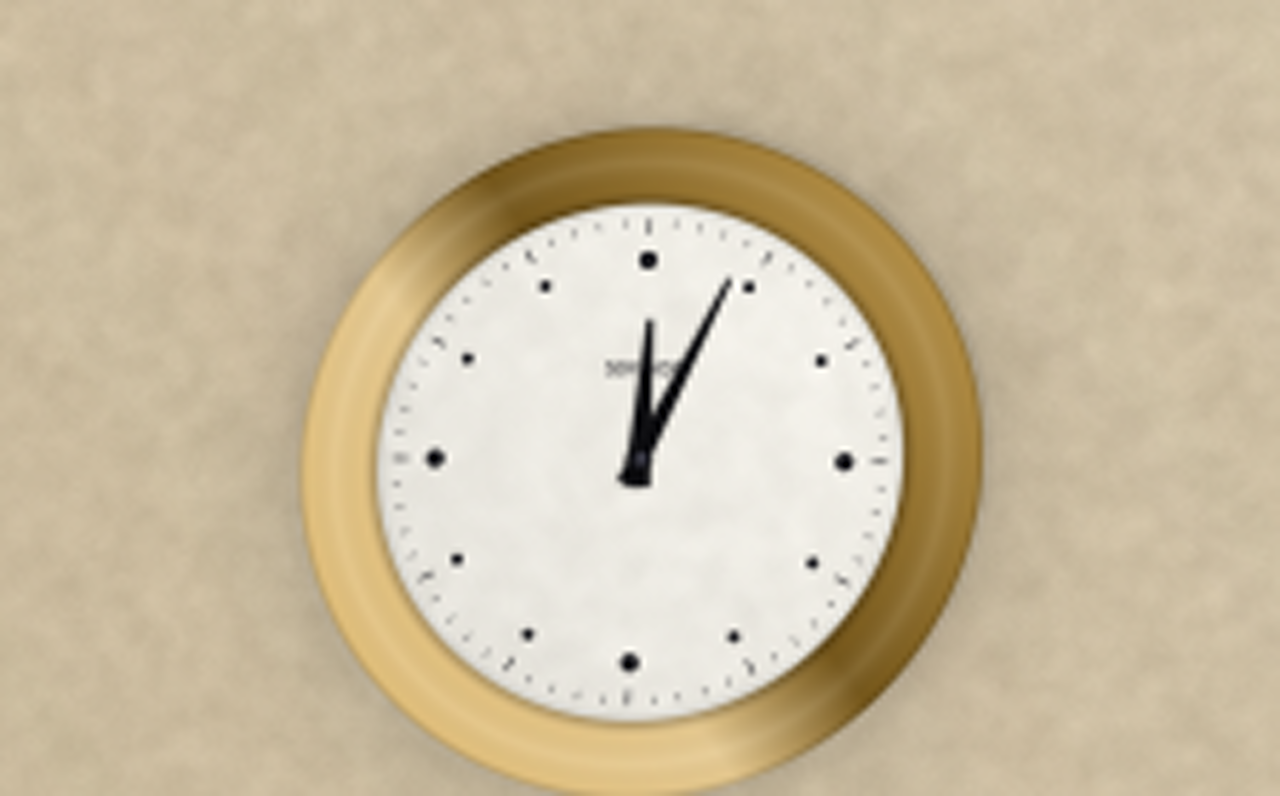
{"hour": 12, "minute": 4}
